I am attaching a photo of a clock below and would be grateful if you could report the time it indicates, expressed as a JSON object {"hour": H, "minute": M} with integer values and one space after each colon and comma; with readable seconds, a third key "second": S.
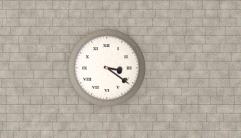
{"hour": 3, "minute": 21}
